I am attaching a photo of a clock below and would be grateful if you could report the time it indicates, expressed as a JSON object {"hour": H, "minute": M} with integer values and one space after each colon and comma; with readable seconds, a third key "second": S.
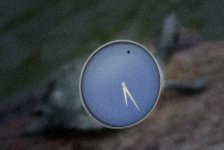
{"hour": 5, "minute": 23}
